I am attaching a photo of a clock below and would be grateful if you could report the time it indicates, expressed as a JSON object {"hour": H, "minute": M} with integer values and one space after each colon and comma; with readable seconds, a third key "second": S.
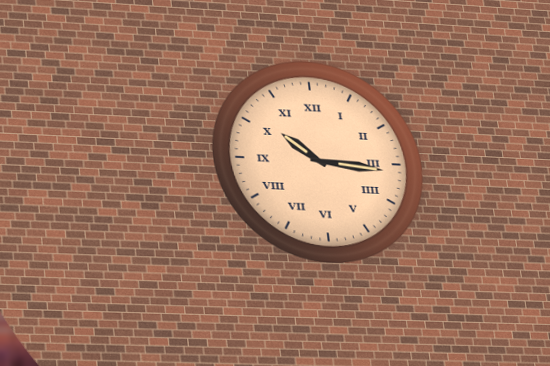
{"hour": 10, "minute": 16}
